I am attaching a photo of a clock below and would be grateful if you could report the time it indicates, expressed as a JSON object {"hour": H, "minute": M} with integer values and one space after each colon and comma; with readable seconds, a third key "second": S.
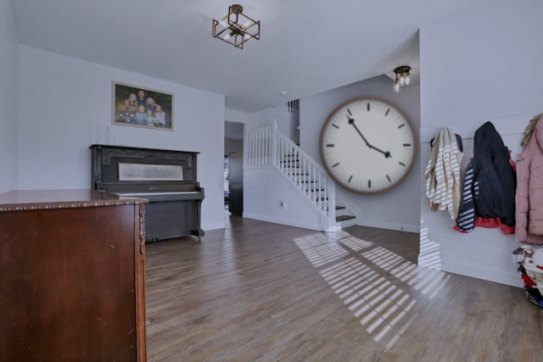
{"hour": 3, "minute": 54}
